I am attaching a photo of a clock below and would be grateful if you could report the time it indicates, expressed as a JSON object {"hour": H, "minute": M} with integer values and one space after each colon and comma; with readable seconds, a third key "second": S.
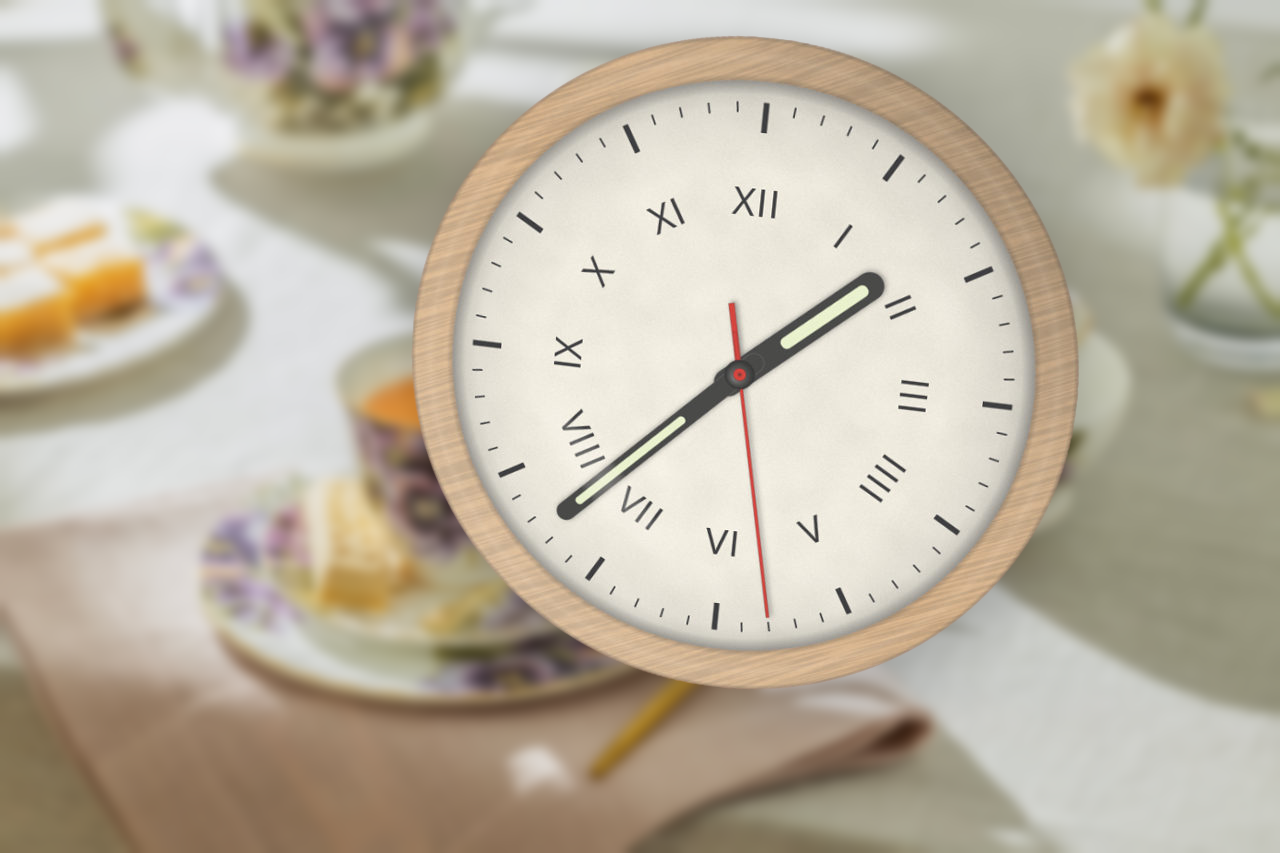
{"hour": 1, "minute": 37, "second": 28}
